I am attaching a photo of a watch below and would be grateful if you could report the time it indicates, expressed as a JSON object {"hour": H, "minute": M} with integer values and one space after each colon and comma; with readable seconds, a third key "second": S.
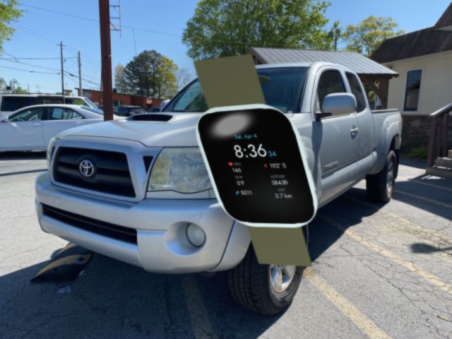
{"hour": 8, "minute": 36}
